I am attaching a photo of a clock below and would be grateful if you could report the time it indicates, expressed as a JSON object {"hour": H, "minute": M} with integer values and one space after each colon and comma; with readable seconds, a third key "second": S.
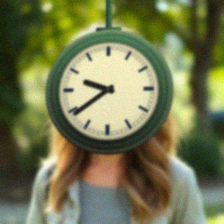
{"hour": 9, "minute": 39}
